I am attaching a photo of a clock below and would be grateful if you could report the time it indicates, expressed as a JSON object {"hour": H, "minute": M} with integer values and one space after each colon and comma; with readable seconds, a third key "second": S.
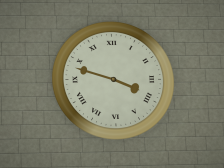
{"hour": 3, "minute": 48}
